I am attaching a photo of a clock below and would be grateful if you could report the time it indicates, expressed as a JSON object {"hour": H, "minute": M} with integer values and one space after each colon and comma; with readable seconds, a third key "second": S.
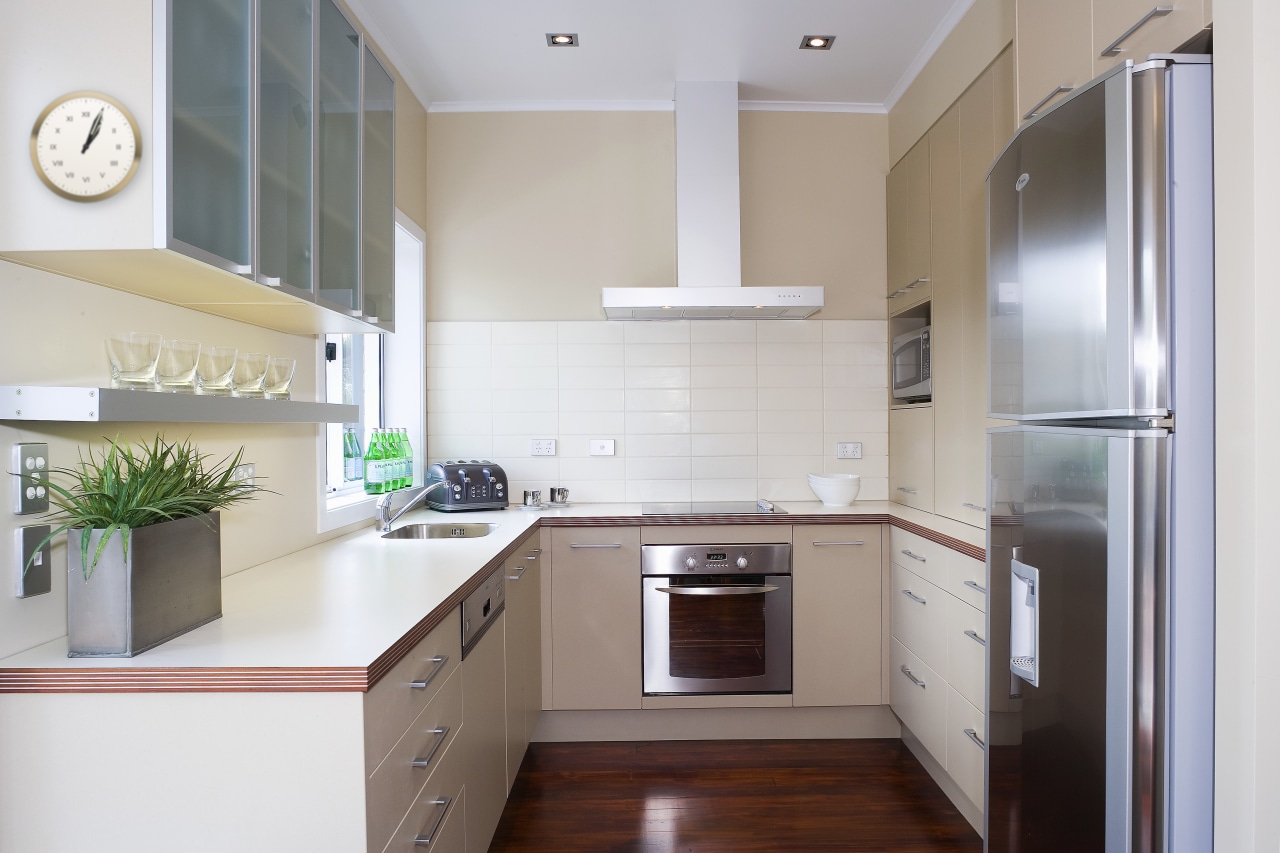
{"hour": 1, "minute": 4}
